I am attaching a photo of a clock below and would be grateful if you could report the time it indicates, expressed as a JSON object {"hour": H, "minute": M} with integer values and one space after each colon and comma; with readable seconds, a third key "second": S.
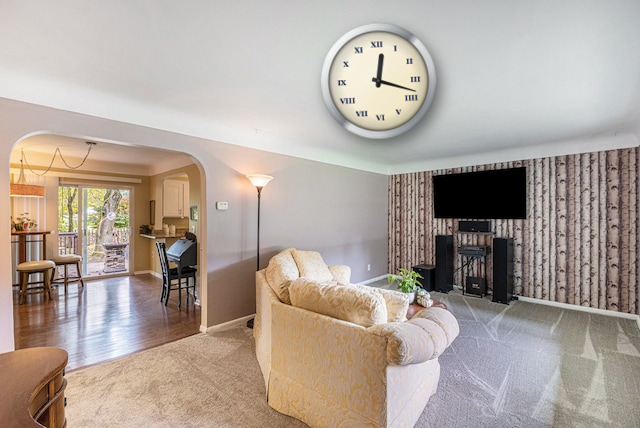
{"hour": 12, "minute": 18}
